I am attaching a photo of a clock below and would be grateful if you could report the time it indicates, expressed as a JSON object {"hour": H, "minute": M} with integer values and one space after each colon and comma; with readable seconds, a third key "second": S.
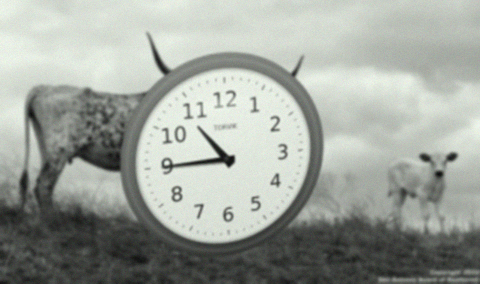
{"hour": 10, "minute": 45}
